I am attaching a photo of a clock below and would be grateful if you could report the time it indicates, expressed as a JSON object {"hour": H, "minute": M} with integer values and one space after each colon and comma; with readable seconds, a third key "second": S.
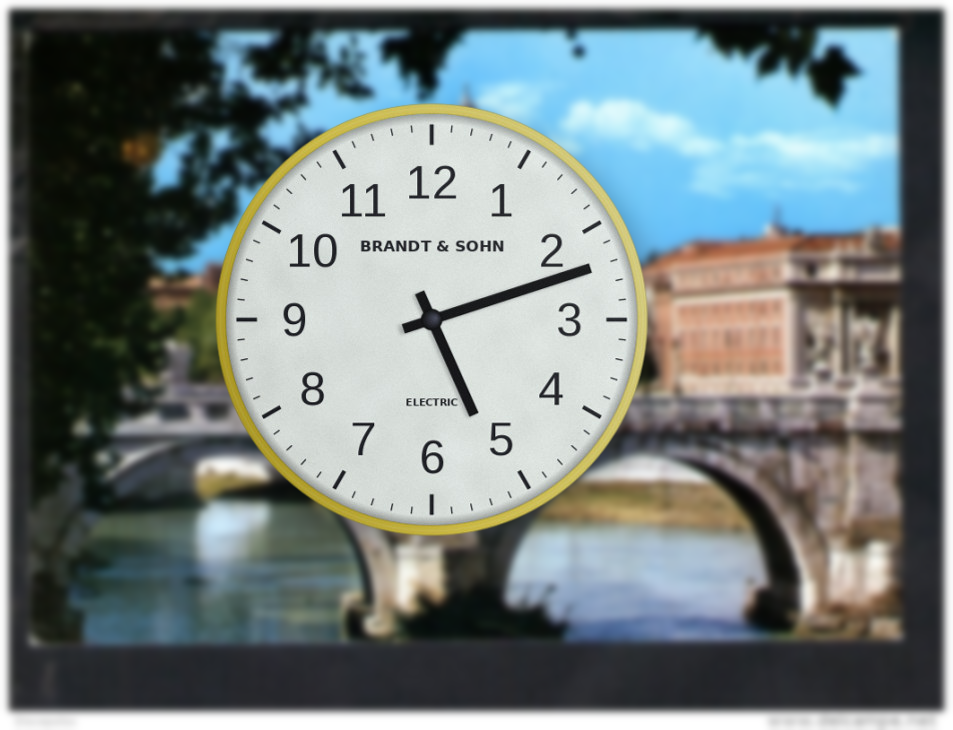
{"hour": 5, "minute": 12}
